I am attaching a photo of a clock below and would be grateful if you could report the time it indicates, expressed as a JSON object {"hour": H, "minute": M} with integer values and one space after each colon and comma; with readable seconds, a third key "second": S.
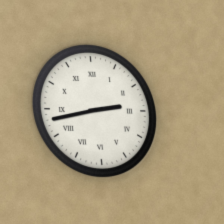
{"hour": 2, "minute": 43}
